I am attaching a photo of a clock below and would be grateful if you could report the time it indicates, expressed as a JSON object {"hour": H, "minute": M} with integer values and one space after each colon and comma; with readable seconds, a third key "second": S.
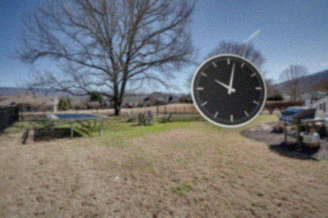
{"hour": 10, "minute": 2}
